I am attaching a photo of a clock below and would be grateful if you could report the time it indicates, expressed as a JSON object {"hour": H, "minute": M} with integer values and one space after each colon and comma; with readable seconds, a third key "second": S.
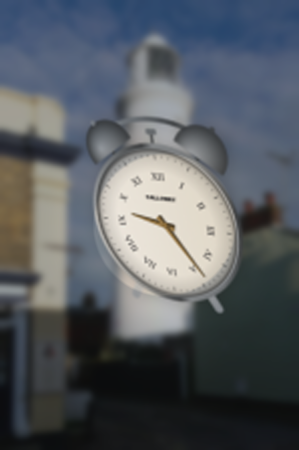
{"hour": 9, "minute": 24}
